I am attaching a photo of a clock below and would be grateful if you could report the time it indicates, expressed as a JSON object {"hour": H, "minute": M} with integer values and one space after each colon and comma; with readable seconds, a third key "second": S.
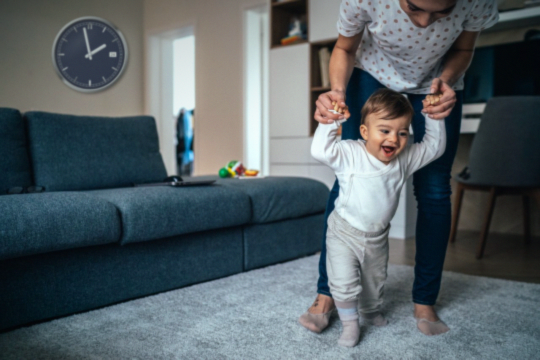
{"hour": 1, "minute": 58}
